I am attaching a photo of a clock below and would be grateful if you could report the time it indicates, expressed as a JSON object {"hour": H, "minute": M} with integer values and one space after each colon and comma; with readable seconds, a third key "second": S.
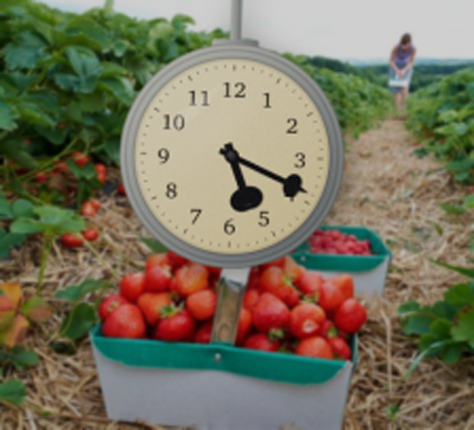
{"hour": 5, "minute": 19}
